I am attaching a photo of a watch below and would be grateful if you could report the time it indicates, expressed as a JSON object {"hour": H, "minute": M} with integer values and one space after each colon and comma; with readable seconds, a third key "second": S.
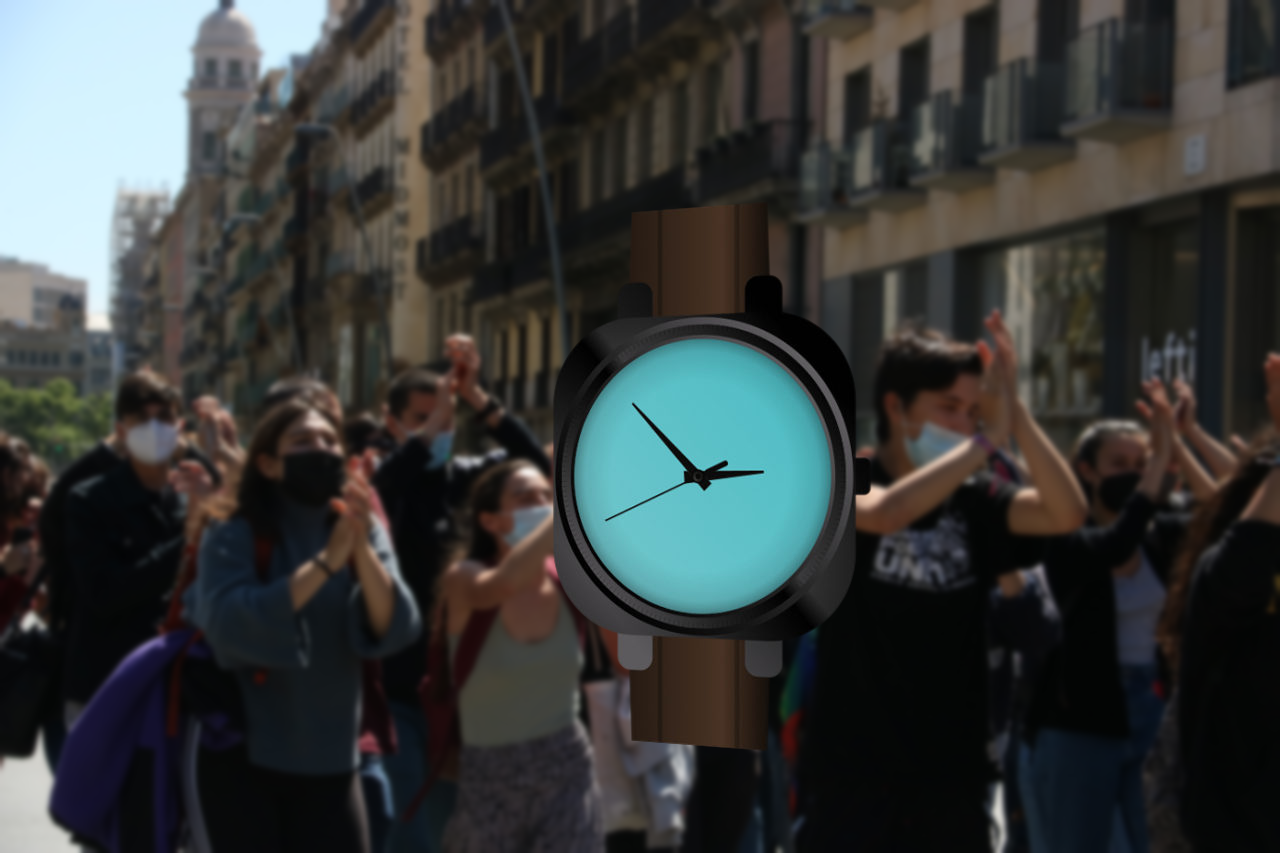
{"hour": 2, "minute": 52, "second": 41}
